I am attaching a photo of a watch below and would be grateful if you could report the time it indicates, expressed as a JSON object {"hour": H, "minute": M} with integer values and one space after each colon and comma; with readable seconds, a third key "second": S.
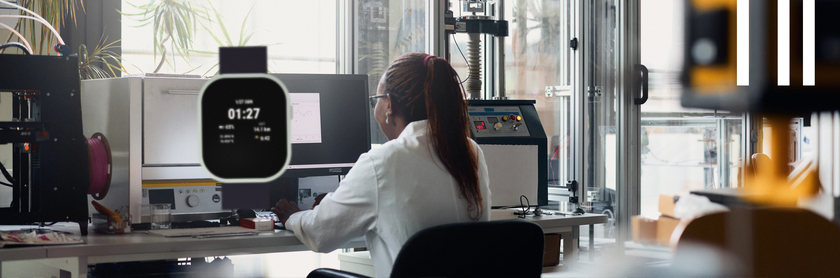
{"hour": 1, "minute": 27}
